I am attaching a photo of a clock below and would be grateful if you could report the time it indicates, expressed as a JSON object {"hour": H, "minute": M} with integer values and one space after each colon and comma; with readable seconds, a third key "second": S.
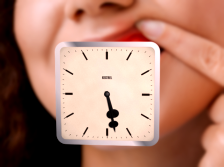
{"hour": 5, "minute": 28}
